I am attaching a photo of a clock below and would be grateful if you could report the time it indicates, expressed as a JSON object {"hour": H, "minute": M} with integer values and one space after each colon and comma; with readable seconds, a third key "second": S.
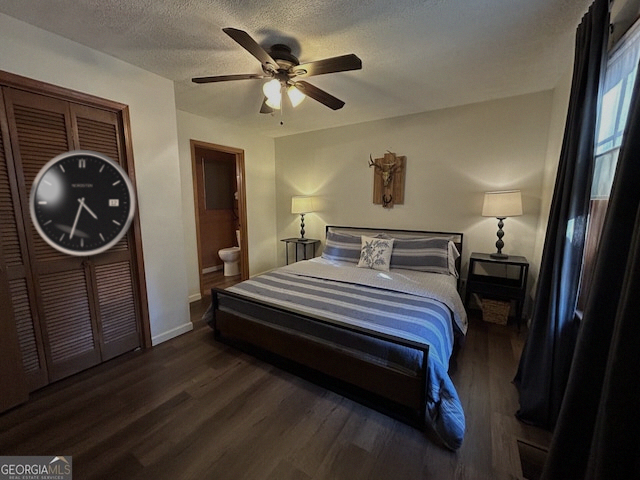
{"hour": 4, "minute": 33}
